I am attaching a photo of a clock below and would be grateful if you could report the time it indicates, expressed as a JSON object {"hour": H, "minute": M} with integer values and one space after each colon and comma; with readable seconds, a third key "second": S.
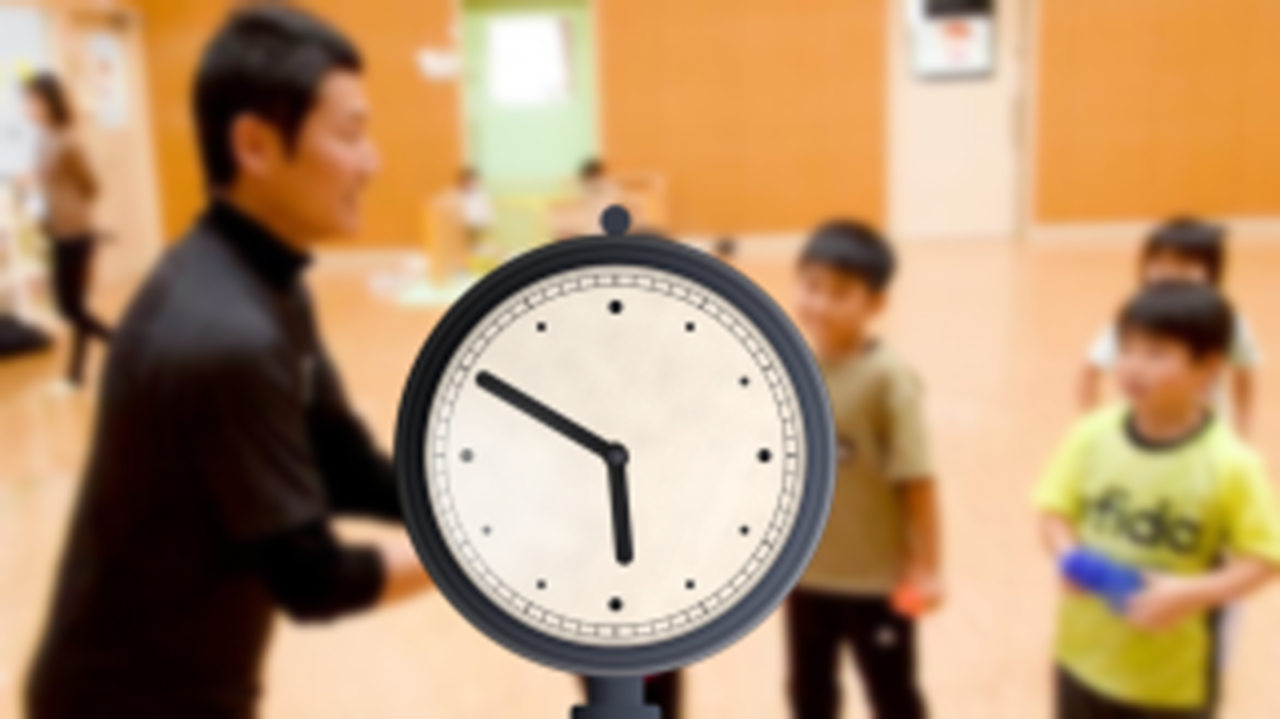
{"hour": 5, "minute": 50}
